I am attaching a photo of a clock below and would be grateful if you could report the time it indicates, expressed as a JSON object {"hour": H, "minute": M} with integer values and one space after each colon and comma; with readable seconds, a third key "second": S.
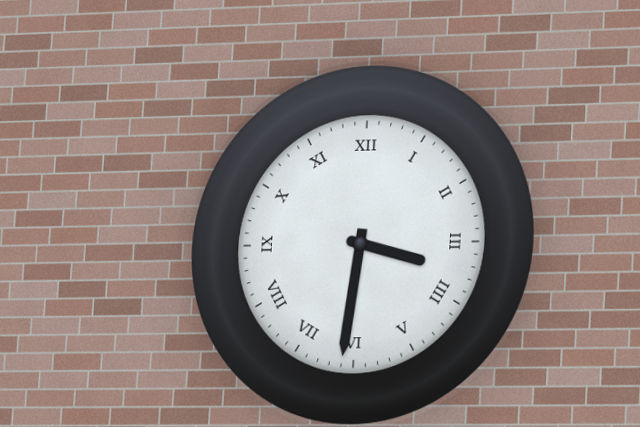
{"hour": 3, "minute": 31}
